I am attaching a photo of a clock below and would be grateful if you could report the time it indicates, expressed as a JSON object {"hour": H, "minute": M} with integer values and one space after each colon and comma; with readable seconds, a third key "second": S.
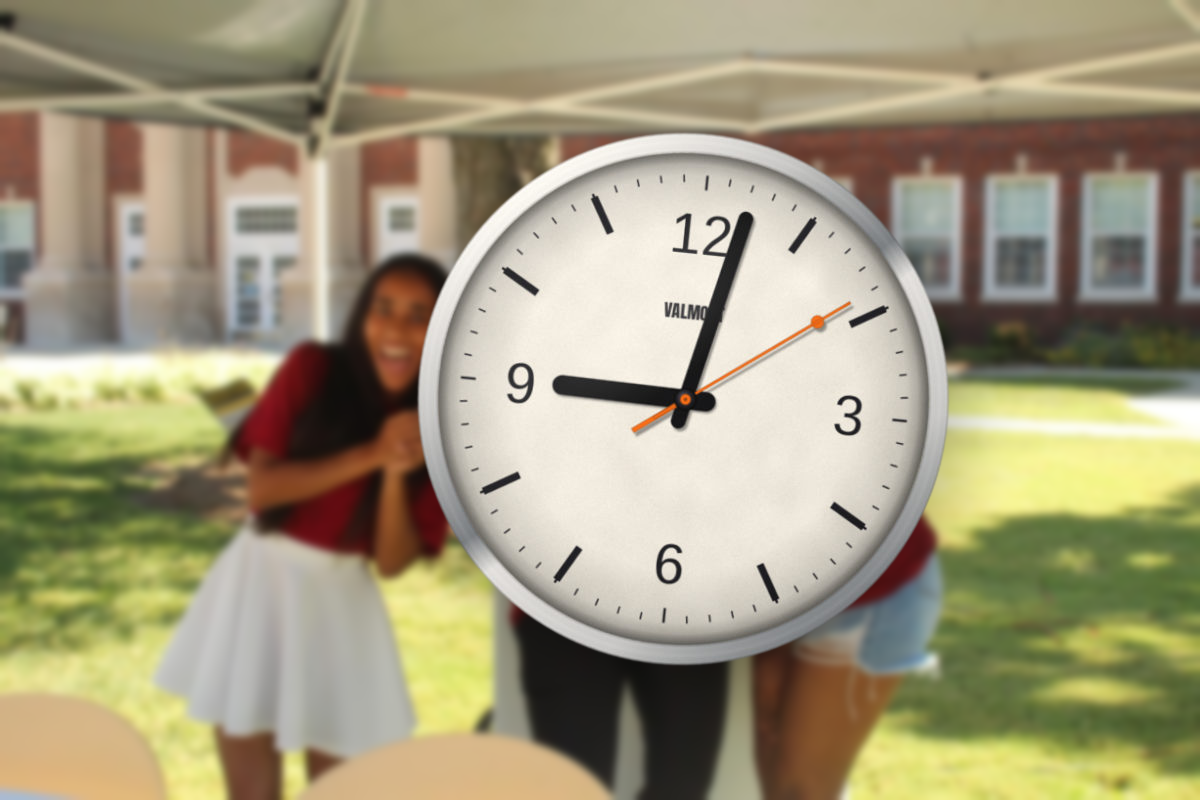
{"hour": 9, "minute": 2, "second": 9}
